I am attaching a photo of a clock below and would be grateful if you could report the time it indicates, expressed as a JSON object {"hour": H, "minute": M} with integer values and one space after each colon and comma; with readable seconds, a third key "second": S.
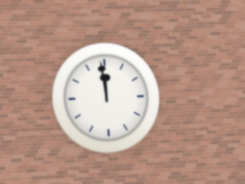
{"hour": 11, "minute": 59}
